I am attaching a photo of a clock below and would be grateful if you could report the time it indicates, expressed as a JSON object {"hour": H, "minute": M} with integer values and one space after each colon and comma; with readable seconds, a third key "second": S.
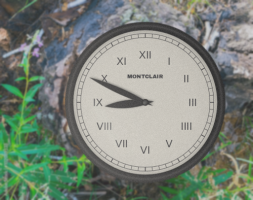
{"hour": 8, "minute": 49}
